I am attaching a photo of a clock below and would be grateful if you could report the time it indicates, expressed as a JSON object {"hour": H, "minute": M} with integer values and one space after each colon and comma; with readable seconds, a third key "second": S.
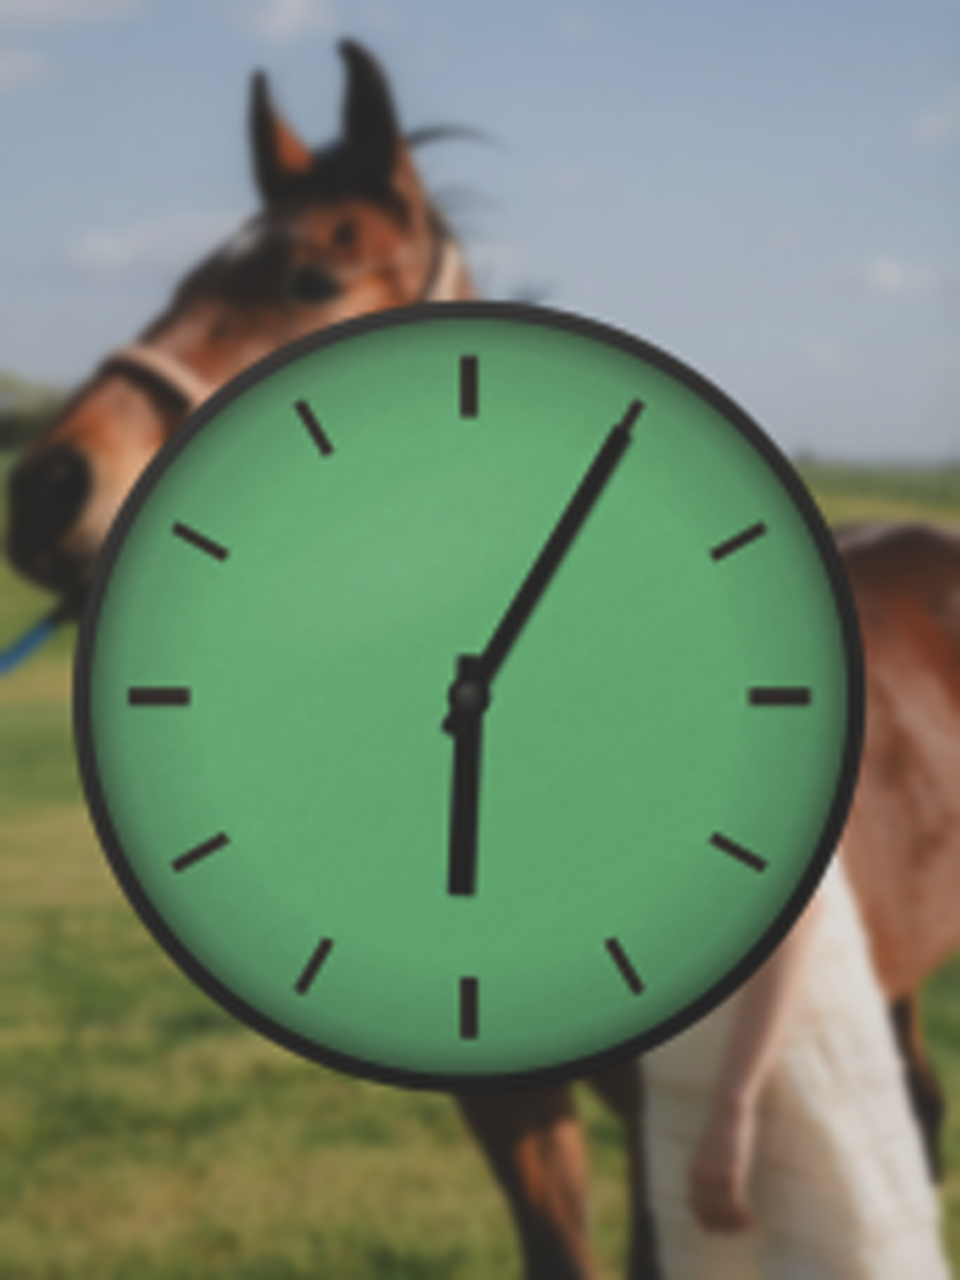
{"hour": 6, "minute": 5}
